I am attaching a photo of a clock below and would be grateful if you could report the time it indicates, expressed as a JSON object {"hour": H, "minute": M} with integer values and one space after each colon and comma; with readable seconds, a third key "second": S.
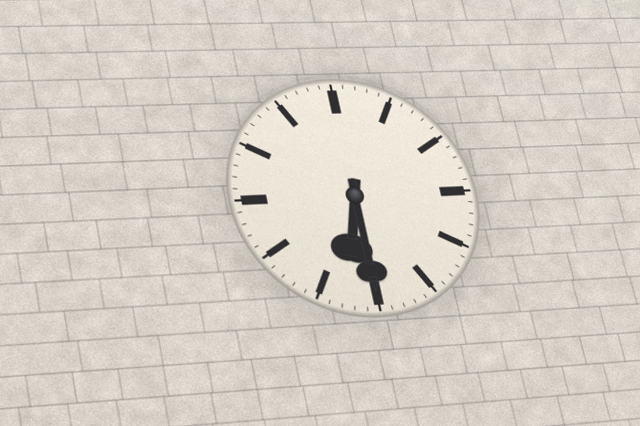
{"hour": 6, "minute": 30}
